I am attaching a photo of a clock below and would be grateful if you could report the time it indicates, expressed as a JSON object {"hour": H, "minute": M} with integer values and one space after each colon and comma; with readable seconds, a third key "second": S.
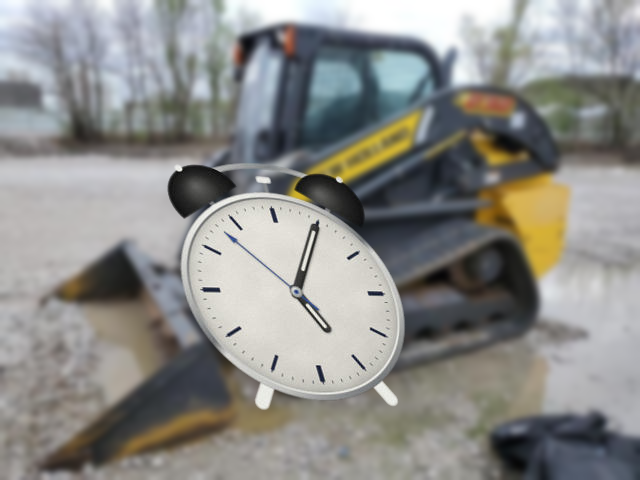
{"hour": 5, "minute": 4, "second": 53}
